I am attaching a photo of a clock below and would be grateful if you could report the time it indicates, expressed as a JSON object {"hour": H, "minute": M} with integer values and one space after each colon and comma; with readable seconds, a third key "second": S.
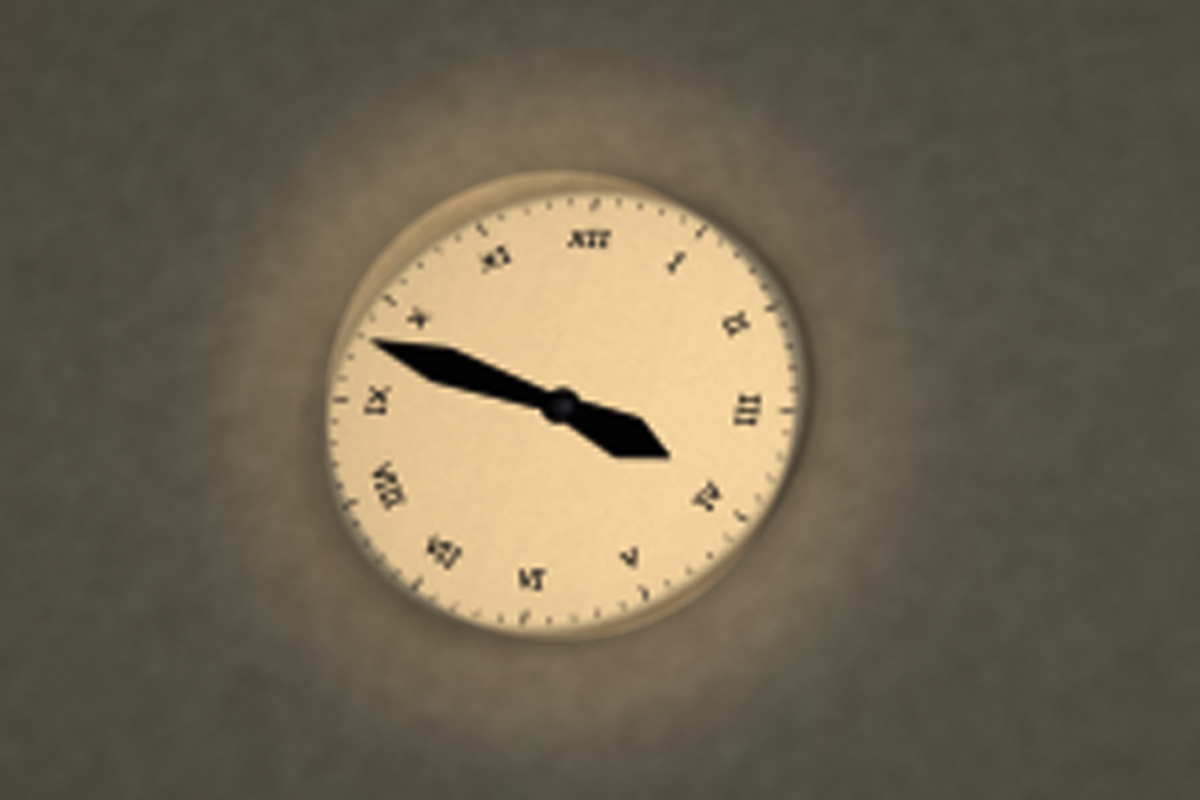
{"hour": 3, "minute": 48}
